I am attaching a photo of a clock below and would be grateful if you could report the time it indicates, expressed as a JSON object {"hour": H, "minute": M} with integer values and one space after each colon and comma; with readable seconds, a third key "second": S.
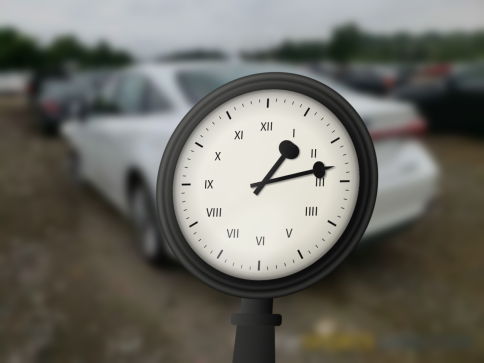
{"hour": 1, "minute": 13}
